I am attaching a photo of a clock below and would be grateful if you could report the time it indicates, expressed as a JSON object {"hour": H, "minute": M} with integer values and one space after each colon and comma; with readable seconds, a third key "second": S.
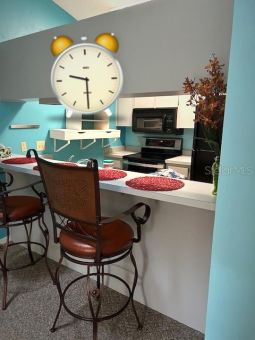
{"hour": 9, "minute": 30}
